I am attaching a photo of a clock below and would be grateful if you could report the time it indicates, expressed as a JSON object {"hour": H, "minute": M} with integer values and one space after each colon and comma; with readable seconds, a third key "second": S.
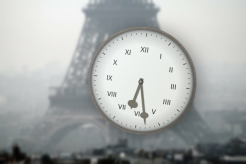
{"hour": 6, "minute": 28}
